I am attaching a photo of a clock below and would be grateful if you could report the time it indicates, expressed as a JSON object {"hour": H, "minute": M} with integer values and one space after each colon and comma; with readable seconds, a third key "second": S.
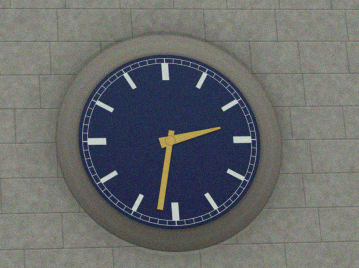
{"hour": 2, "minute": 32}
